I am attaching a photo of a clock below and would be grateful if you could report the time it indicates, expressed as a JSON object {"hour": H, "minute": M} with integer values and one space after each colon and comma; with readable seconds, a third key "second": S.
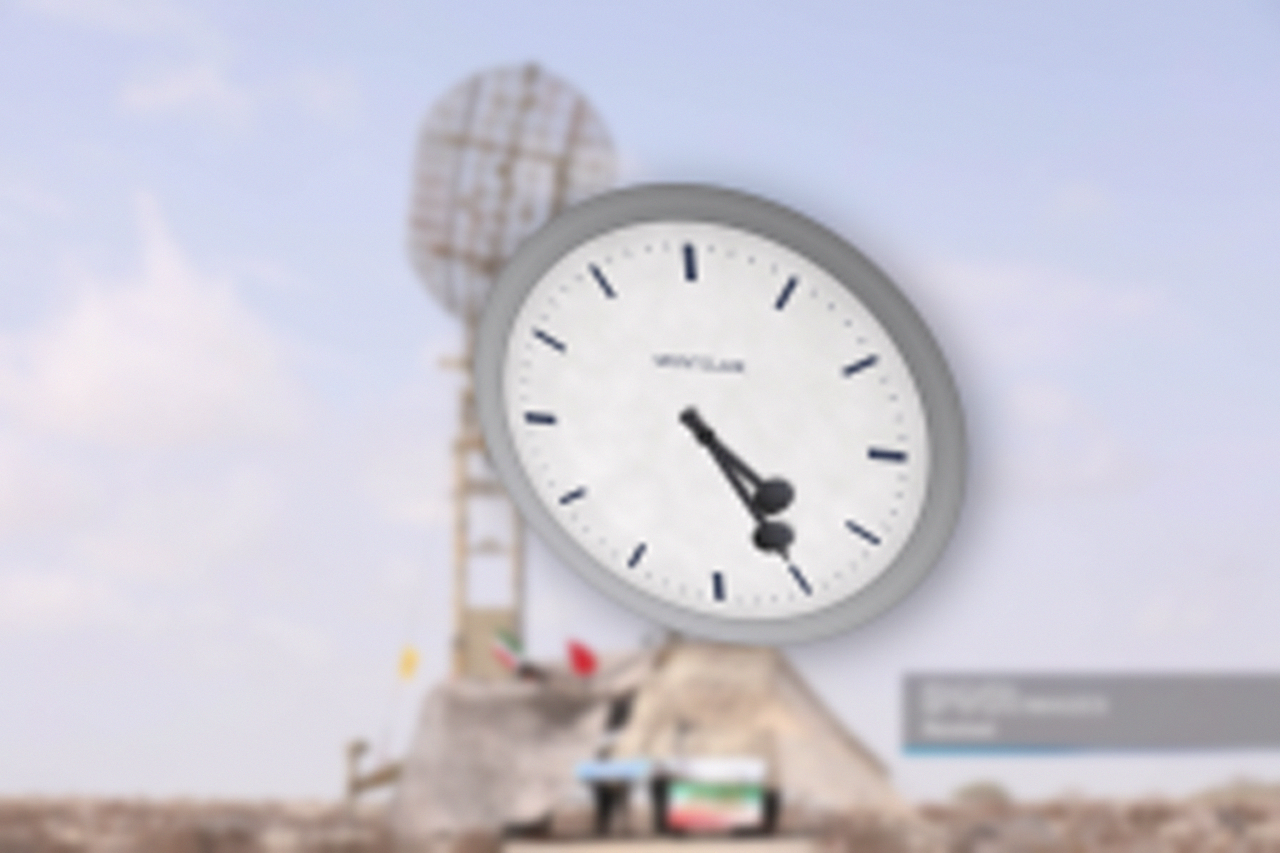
{"hour": 4, "minute": 25}
